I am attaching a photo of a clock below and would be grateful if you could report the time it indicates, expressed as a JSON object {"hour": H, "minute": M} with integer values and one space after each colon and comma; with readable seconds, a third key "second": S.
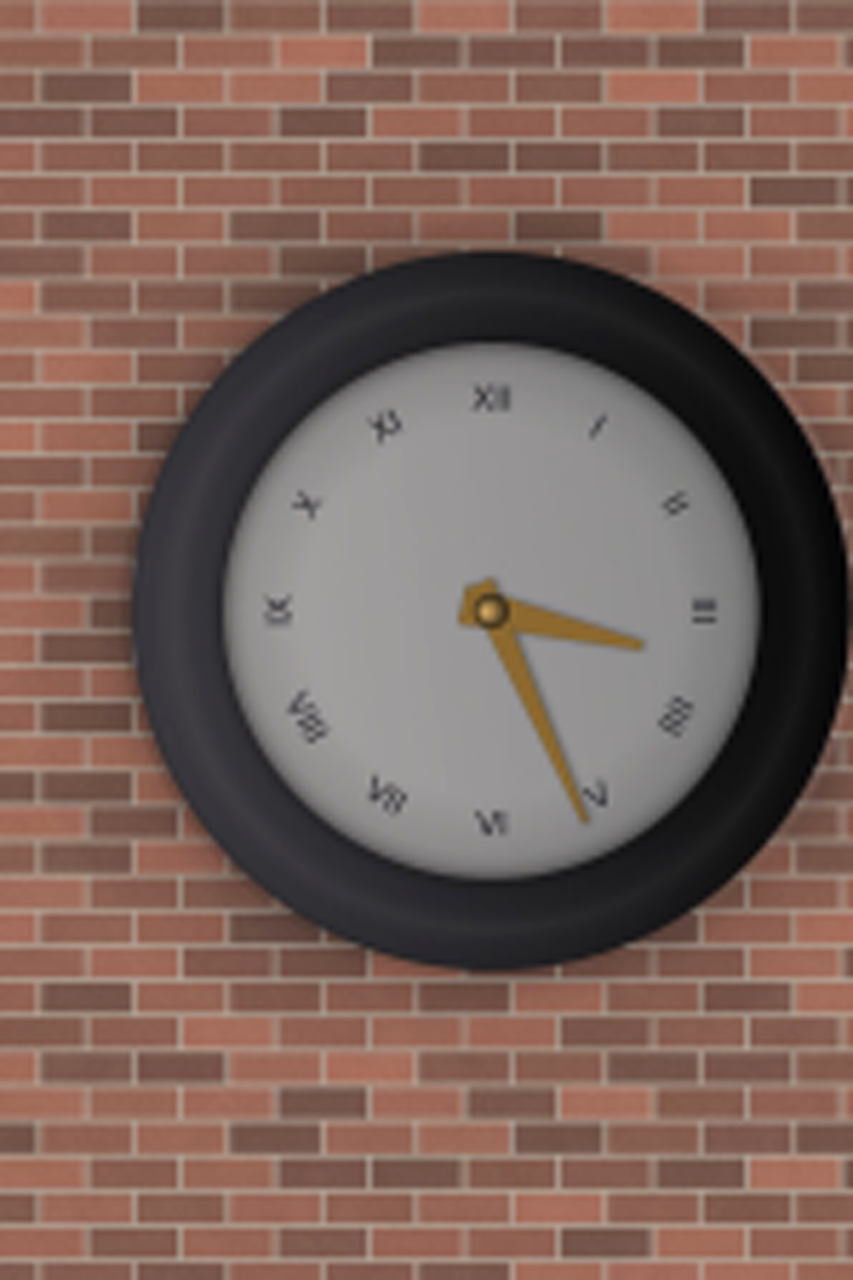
{"hour": 3, "minute": 26}
